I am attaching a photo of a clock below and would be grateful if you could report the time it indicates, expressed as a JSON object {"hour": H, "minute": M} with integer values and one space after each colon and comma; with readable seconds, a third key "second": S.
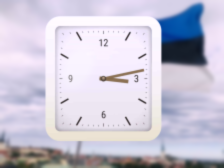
{"hour": 3, "minute": 13}
